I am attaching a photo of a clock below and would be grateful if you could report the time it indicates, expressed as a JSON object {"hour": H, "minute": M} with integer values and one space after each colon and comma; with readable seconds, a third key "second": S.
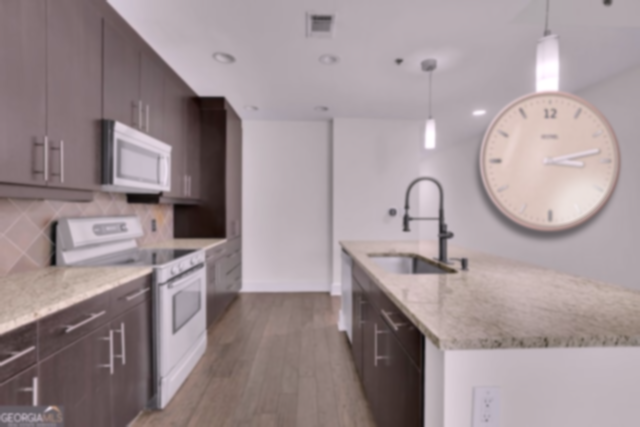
{"hour": 3, "minute": 13}
